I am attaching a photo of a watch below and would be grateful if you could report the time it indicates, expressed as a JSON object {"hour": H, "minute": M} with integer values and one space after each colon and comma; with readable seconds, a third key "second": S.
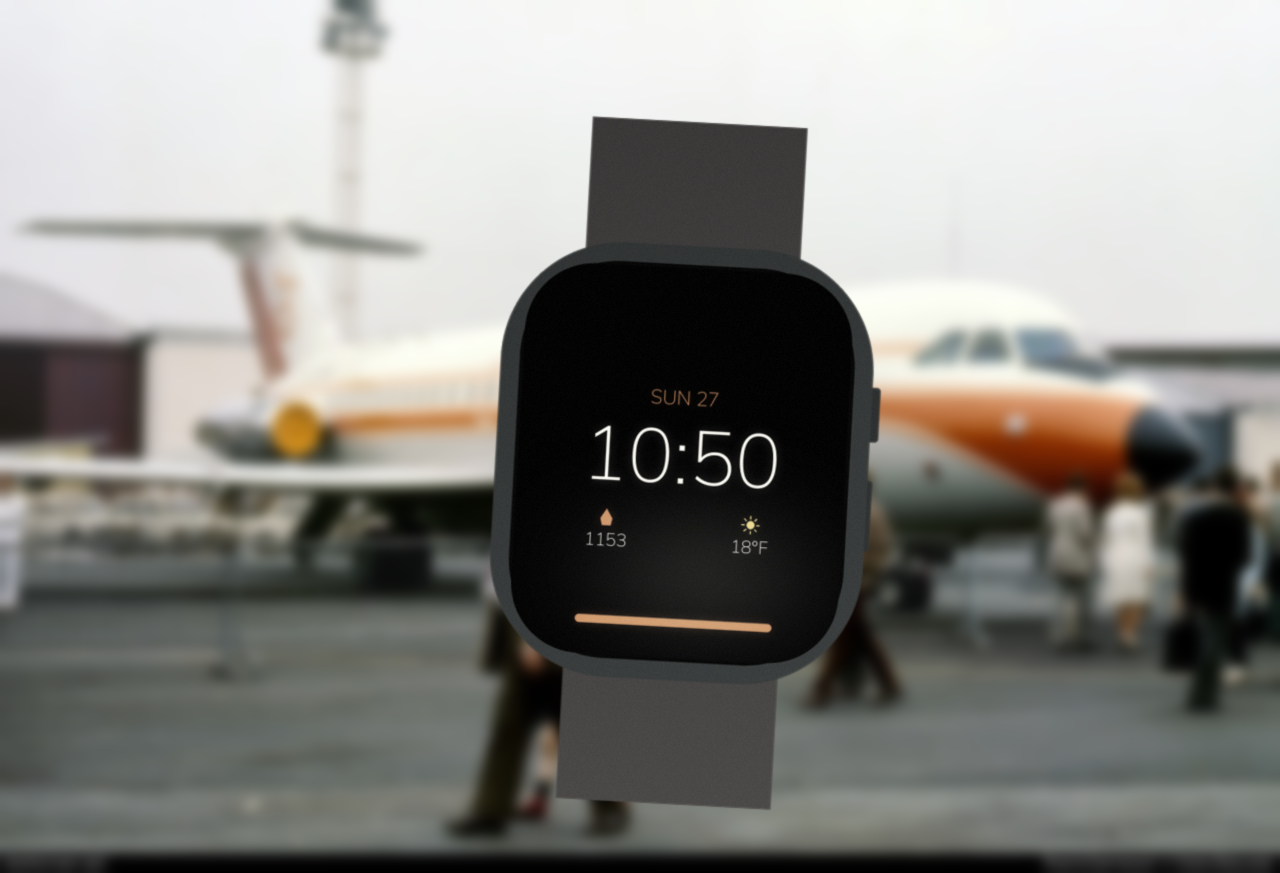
{"hour": 10, "minute": 50}
